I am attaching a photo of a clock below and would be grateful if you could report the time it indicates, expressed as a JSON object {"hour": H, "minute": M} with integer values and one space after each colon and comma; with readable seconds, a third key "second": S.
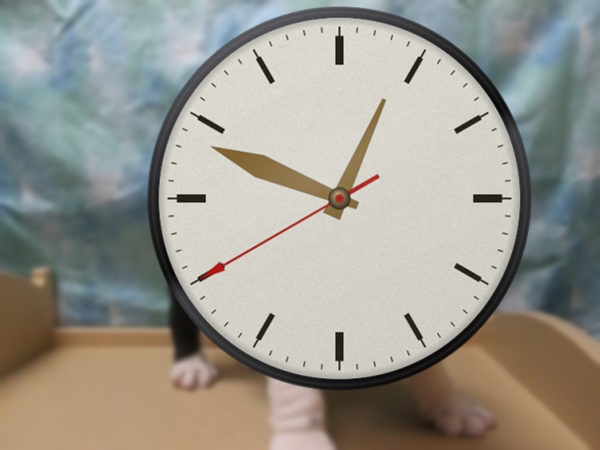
{"hour": 12, "minute": 48, "second": 40}
